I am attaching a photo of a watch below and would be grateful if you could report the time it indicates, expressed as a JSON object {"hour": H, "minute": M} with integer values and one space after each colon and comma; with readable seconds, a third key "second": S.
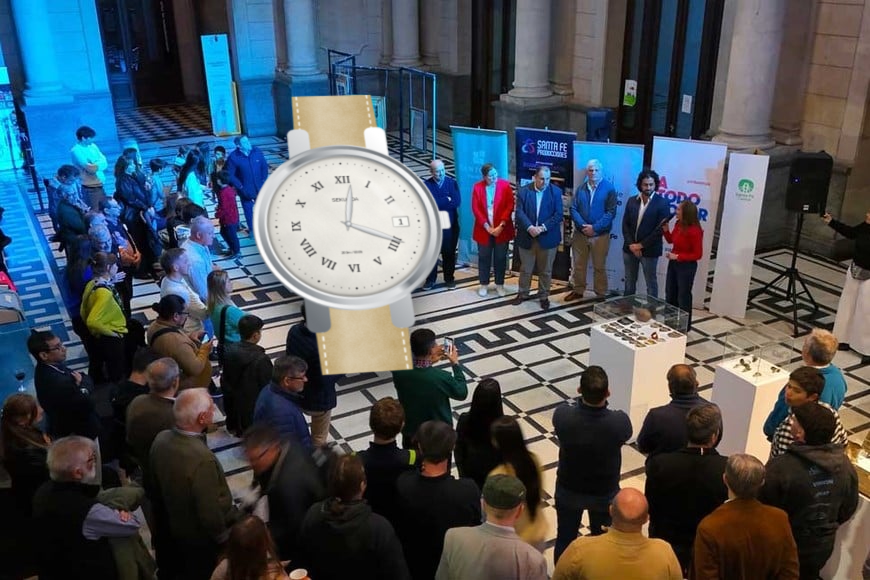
{"hour": 12, "minute": 19}
